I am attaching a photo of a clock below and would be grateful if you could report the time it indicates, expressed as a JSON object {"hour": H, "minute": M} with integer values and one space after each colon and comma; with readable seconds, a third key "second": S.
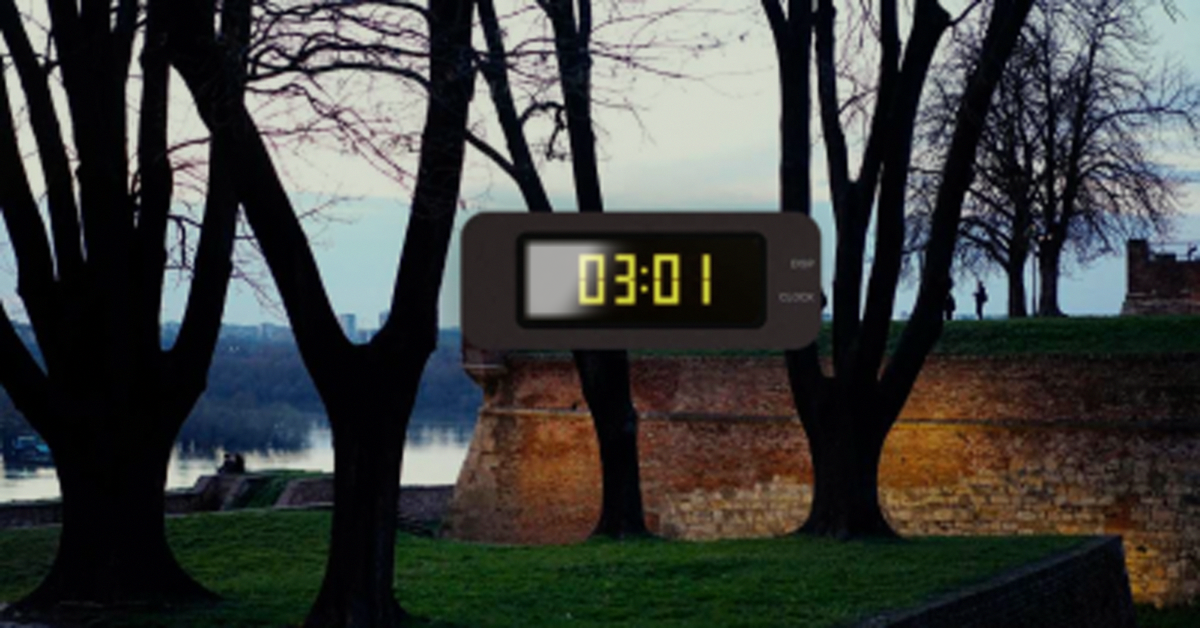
{"hour": 3, "minute": 1}
